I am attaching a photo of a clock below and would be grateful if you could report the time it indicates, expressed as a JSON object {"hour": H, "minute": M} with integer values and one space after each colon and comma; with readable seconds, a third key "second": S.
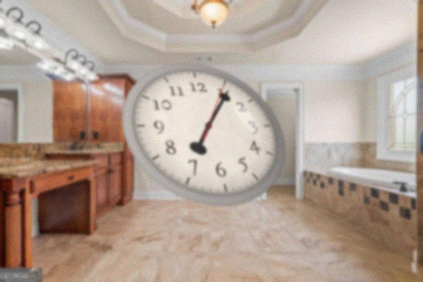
{"hour": 7, "minute": 6, "second": 5}
